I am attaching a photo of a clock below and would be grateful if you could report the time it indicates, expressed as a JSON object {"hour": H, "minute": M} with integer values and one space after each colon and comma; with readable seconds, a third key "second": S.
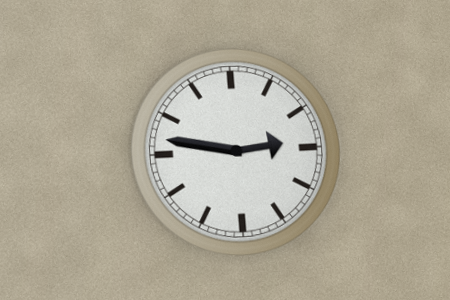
{"hour": 2, "minute": 47}
